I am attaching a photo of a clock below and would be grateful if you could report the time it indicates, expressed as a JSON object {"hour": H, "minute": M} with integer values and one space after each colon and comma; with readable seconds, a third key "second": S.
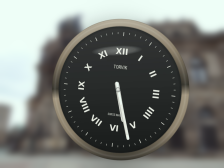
{"hour": 5, "minute": 27}
